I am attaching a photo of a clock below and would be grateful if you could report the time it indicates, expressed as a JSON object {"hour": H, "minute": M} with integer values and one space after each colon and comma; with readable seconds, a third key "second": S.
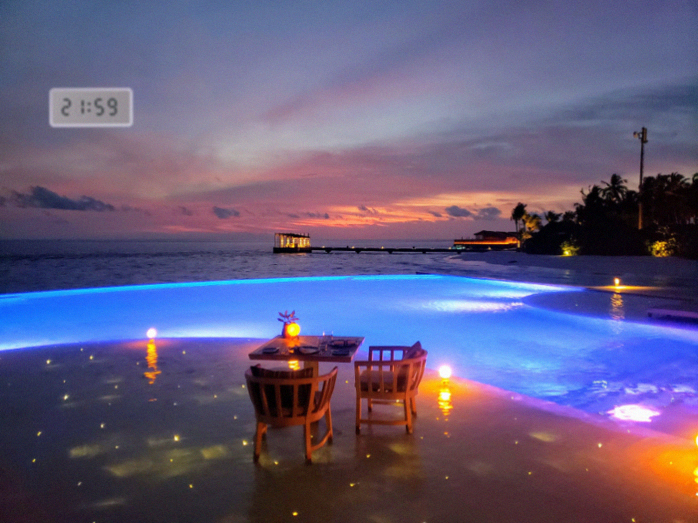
{"hour": 21, "minute": 59}
